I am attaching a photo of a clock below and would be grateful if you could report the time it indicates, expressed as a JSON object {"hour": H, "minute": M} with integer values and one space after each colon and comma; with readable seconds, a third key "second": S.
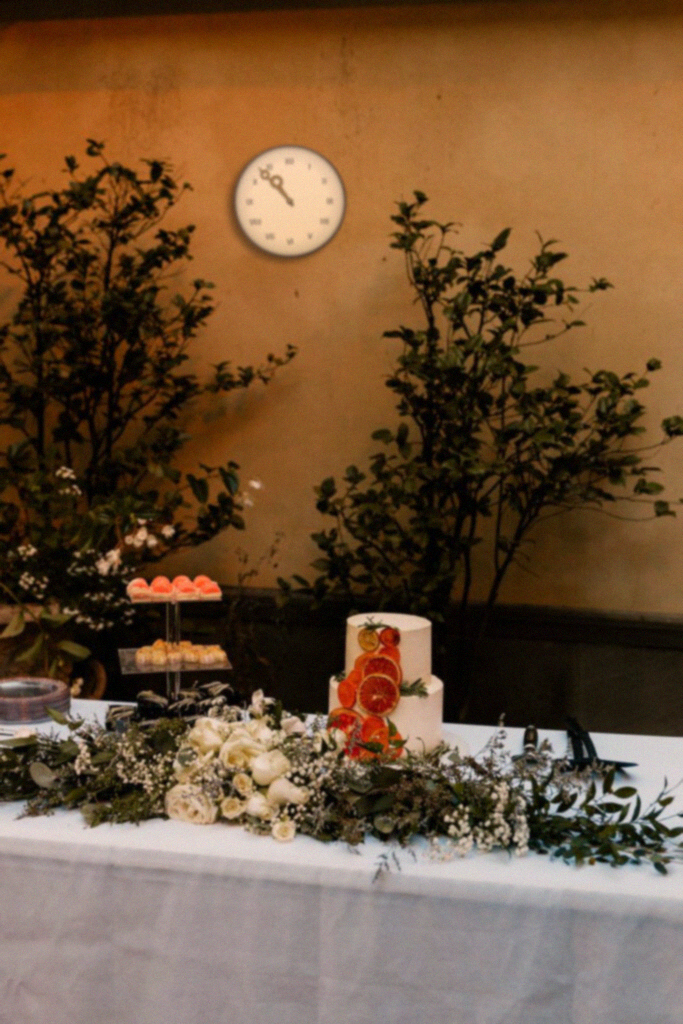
{"hour": 10, "minute": 53}
